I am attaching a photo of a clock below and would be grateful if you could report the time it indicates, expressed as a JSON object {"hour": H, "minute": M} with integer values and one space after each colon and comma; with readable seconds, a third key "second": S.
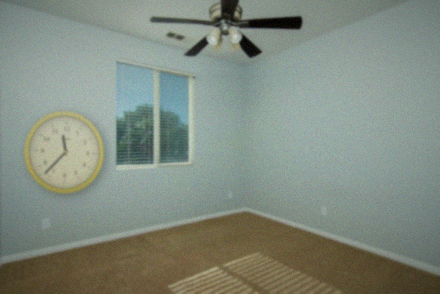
{"hour": 11, "minute": 37}
